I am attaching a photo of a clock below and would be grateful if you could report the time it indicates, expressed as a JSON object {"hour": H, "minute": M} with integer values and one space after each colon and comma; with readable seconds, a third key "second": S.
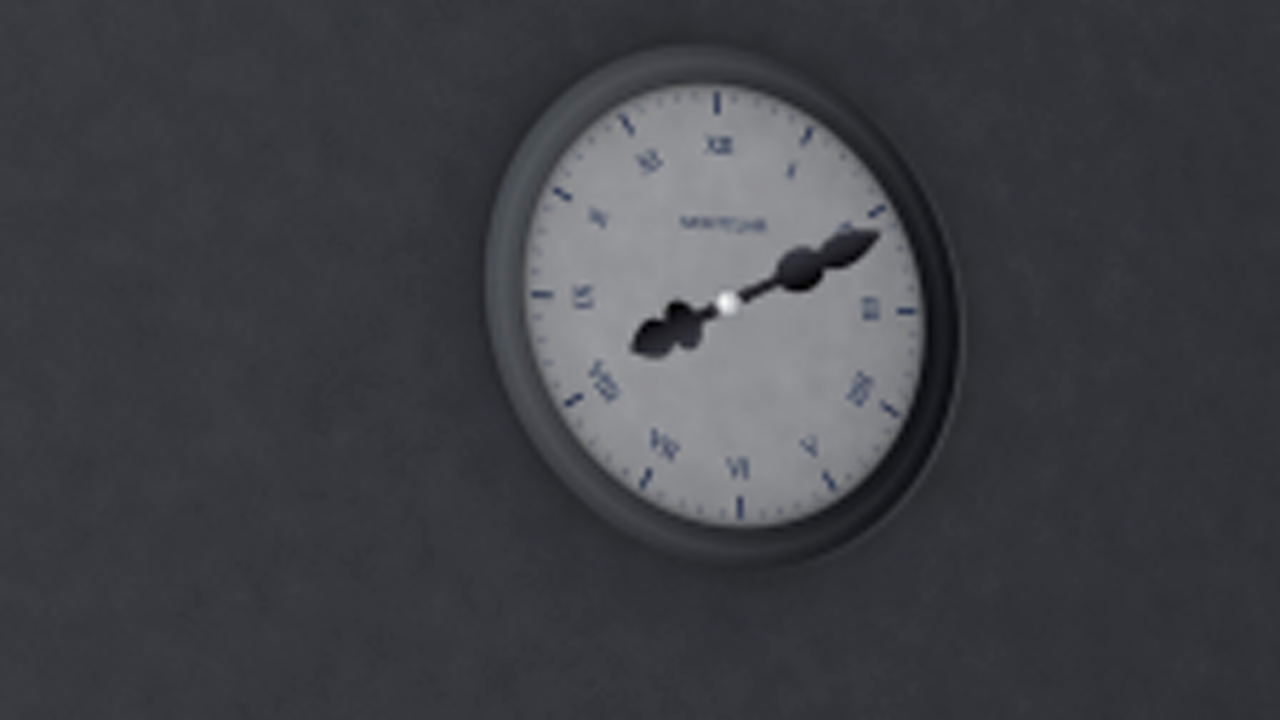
{"hour": 8, "minute": 11}
